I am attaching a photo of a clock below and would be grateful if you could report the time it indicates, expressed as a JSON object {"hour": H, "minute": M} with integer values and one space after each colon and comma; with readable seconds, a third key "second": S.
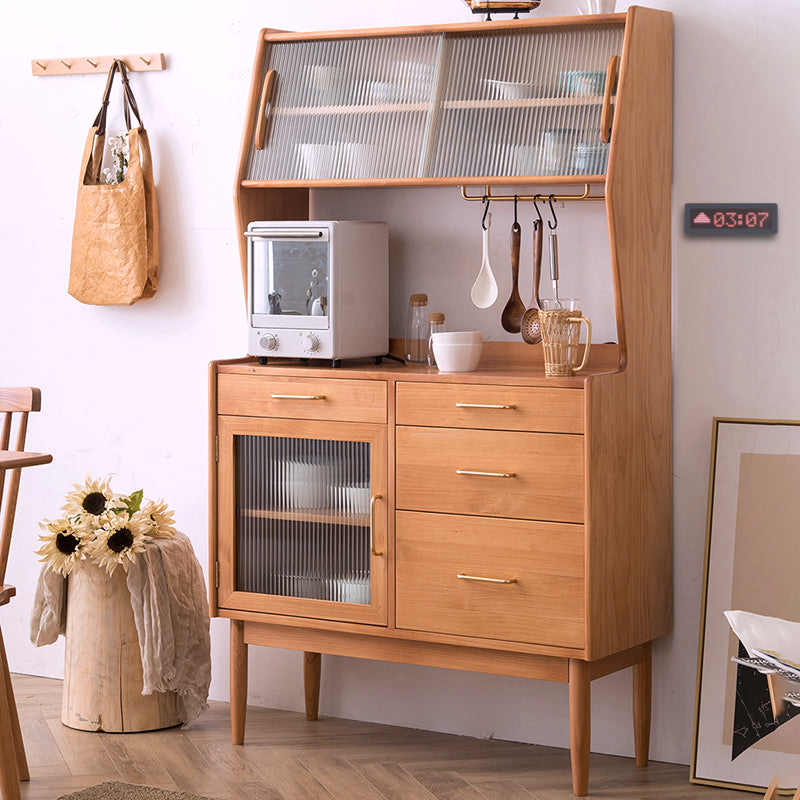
{"hour": 3, "minute": 7}
